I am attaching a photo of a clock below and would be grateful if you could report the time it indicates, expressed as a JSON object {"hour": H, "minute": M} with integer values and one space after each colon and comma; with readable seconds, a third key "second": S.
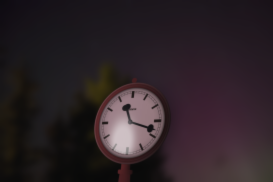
{"hour": 11, "minute": 18}
